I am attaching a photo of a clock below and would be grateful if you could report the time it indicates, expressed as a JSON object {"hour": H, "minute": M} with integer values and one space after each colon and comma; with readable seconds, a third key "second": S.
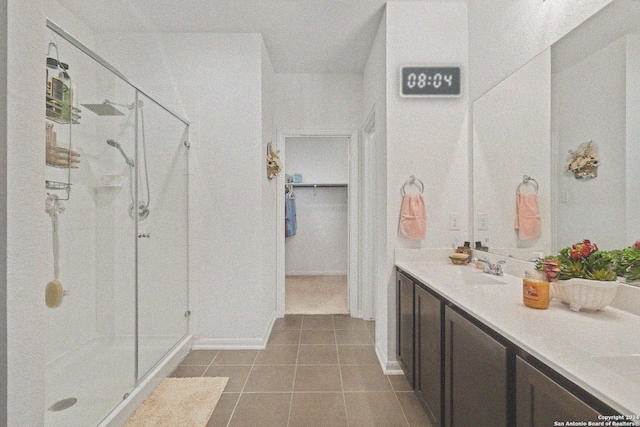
{"hour": 8, "minute": 4}
